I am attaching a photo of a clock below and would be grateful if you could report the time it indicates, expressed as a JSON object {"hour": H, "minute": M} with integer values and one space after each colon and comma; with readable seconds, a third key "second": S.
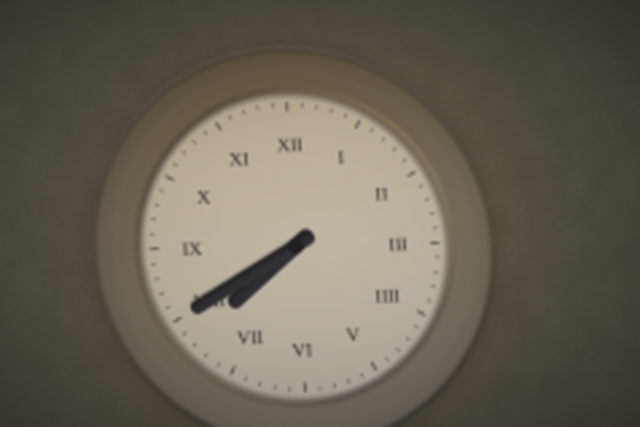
{"hour": 7, "minute": 40}
